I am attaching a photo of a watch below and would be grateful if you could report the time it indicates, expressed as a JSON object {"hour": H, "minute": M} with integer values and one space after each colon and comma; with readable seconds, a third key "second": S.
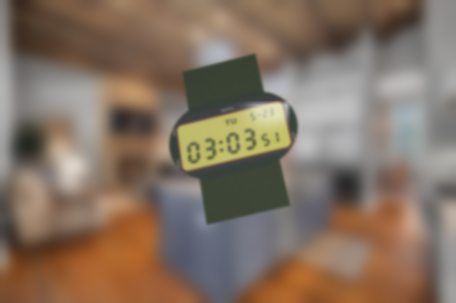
{"hour": 3, "minute": 3, "second": 51}
